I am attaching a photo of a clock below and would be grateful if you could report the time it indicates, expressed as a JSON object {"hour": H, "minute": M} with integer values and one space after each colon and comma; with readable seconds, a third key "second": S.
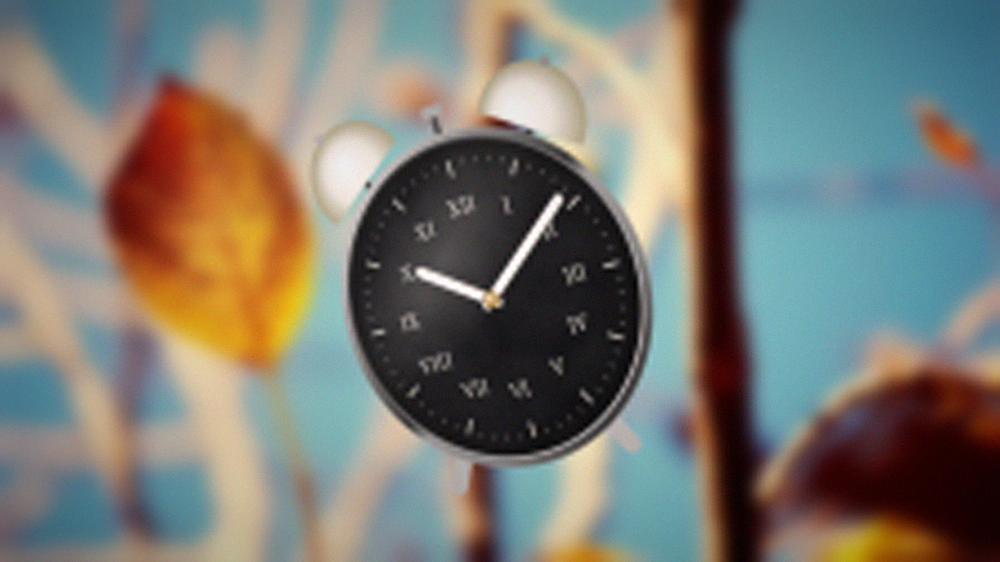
{"hour": 10, "minute": 9}
